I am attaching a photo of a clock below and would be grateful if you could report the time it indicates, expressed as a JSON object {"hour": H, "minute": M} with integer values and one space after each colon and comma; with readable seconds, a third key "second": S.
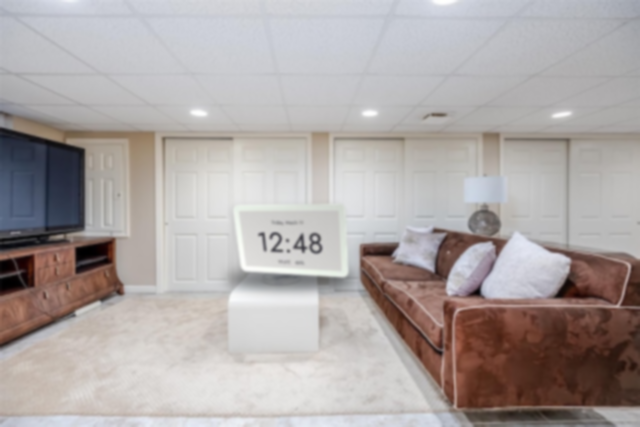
{"hour": 12, "minute": 48}
